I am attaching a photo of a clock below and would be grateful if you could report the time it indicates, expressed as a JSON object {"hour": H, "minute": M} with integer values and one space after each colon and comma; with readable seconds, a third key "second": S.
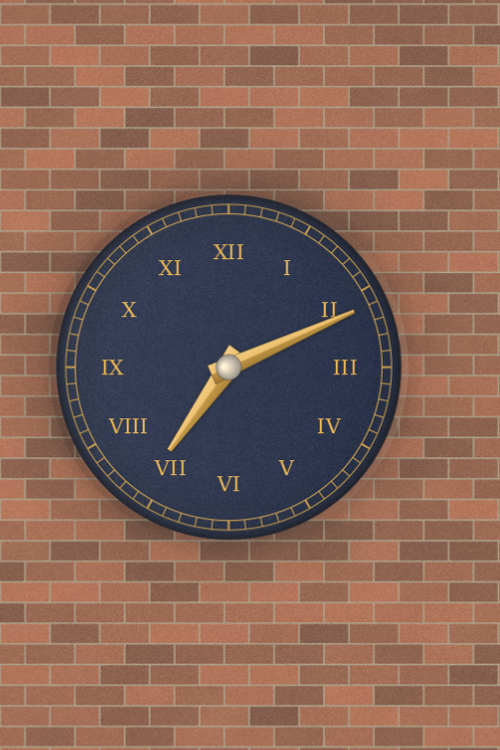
{"hour": 7, "minute": 11}
